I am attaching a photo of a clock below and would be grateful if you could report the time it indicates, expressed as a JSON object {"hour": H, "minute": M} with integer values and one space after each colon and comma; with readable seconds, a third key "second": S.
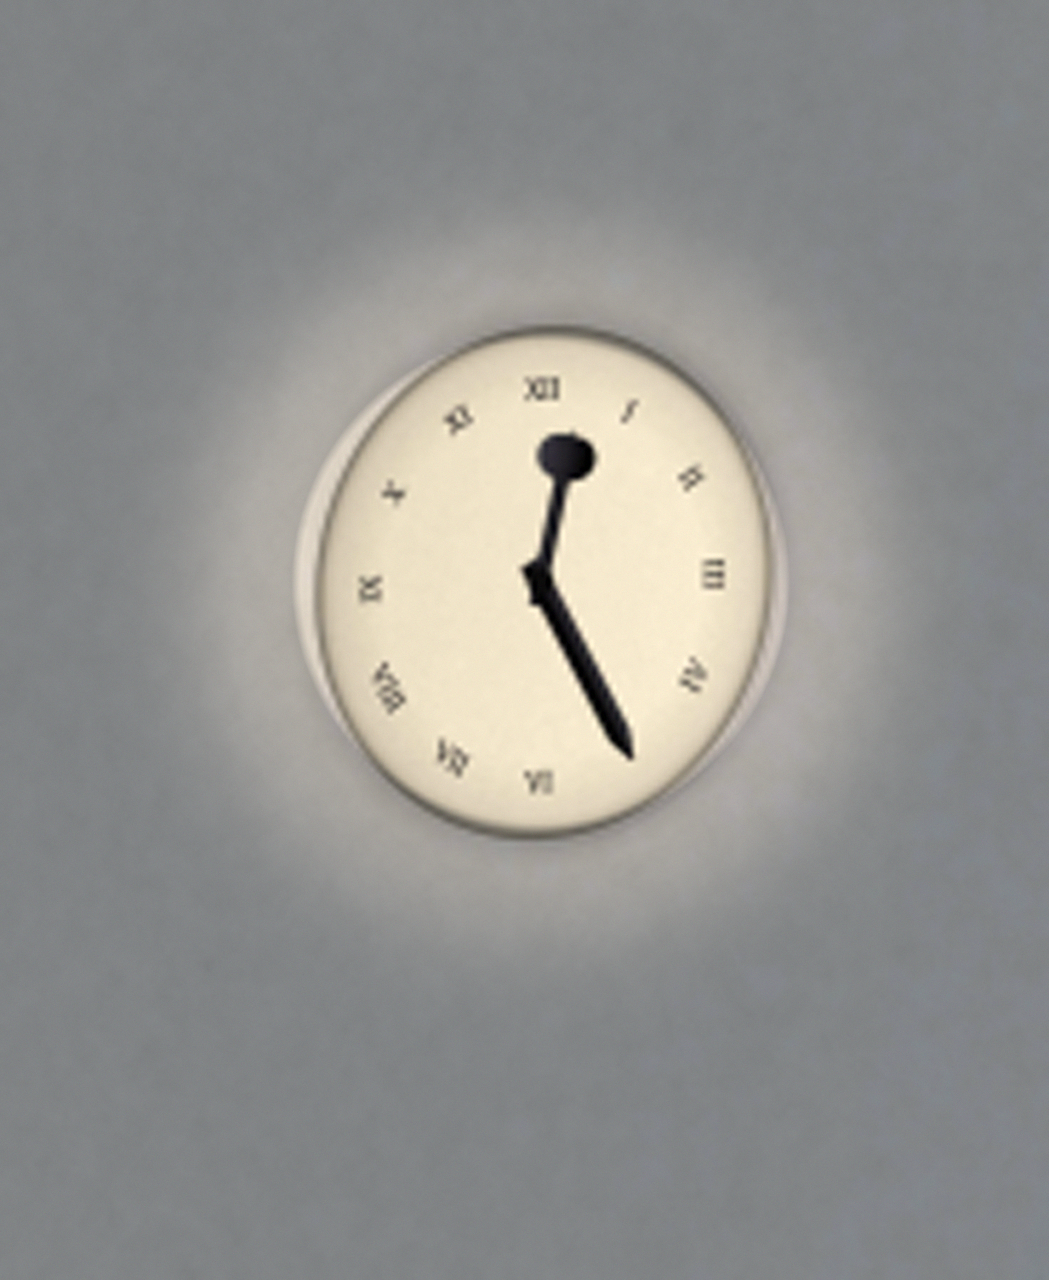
{"hour": 12, "minute": 25}
